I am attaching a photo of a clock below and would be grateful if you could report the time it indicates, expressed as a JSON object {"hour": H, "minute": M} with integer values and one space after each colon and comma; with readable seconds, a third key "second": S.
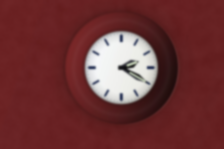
{"hour": 2, "minute": 20}
